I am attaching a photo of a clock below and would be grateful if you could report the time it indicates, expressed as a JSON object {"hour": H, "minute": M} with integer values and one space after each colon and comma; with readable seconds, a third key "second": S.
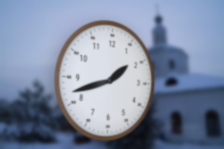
{"hour": 1, "minute": 42}
